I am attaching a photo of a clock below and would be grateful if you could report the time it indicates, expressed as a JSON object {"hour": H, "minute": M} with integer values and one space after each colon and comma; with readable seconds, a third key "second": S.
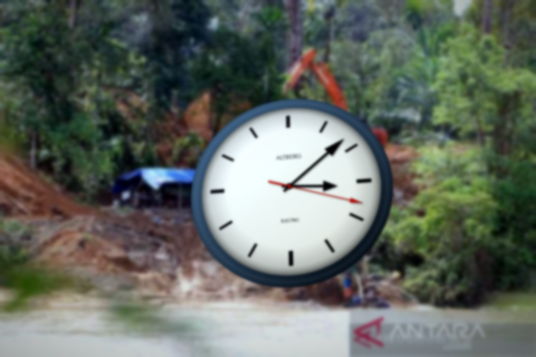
{"hour": 3, "minute": 8, "second": 18}
